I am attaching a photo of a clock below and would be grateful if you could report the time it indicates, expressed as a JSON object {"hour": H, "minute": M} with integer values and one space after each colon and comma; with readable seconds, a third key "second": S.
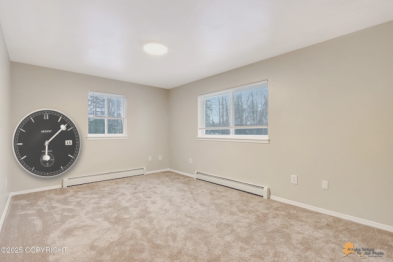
{"hour": 6, "minute": 8}
